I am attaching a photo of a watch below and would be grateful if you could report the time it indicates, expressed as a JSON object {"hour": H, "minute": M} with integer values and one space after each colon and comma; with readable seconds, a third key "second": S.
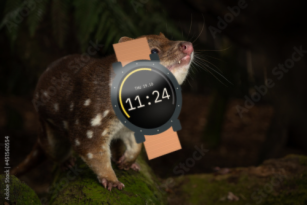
{"hour": 11, "minute": 24}
